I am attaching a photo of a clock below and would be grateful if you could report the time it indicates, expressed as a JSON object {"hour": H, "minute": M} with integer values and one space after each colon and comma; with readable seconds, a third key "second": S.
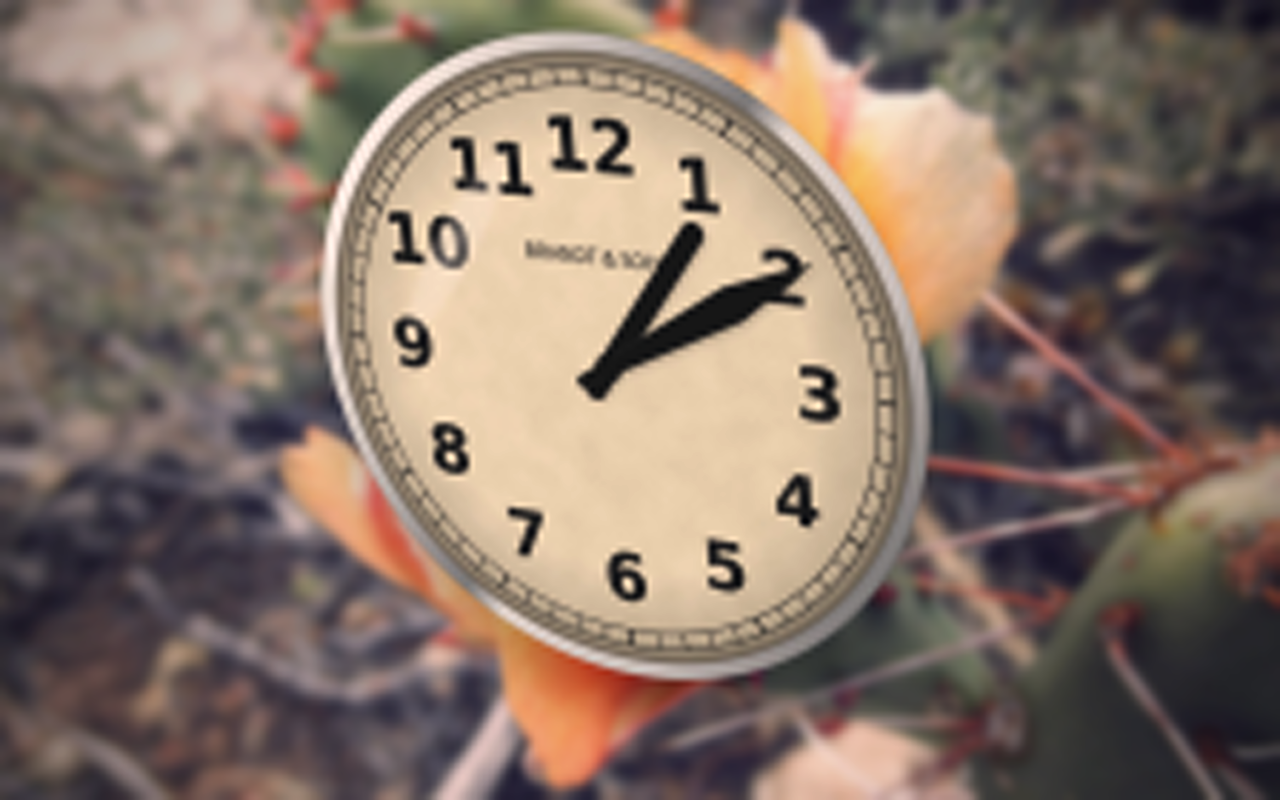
{"hour": 1, "minute": 10}
